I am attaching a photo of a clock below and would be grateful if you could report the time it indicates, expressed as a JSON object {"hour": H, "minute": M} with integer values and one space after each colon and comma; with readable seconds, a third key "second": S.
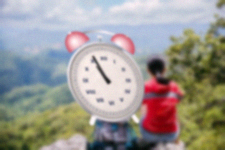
{"hour": 10, "minute": 56}
